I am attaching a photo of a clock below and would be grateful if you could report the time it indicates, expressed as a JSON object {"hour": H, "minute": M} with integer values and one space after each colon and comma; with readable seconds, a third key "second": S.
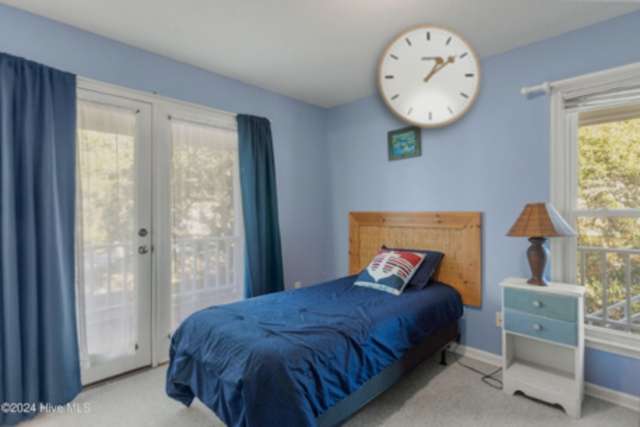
{"hour": 1, "minute": 9}
